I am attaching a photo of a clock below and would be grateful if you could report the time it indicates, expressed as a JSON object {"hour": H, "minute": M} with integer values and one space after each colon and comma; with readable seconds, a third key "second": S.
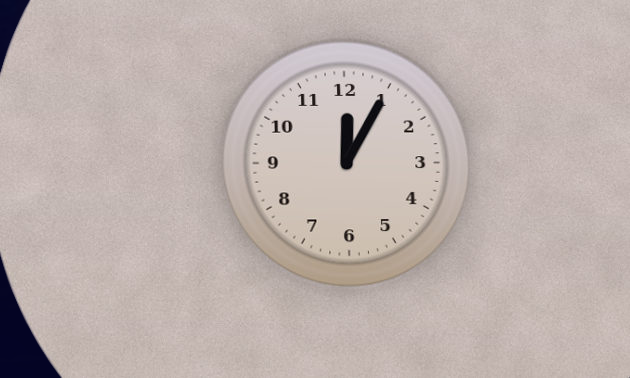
{"hour": 12, "minute": 5}
